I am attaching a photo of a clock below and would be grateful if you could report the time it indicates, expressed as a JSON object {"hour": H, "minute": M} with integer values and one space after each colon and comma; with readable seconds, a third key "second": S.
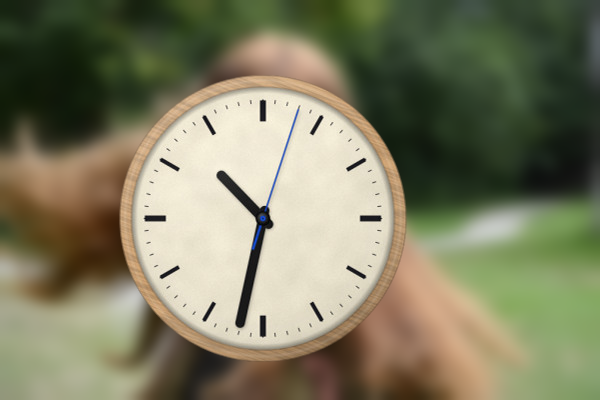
{"hour": 10, "minute": 32, "second": 3}
